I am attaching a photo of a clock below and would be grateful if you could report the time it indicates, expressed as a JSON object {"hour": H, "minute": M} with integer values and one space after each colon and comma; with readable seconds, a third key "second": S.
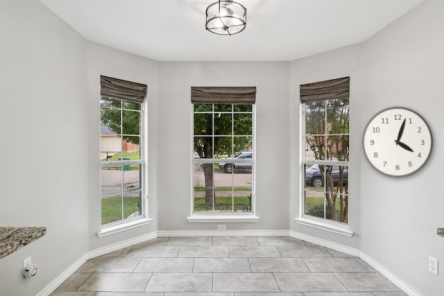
{"hour": 4, "minute": 3}
